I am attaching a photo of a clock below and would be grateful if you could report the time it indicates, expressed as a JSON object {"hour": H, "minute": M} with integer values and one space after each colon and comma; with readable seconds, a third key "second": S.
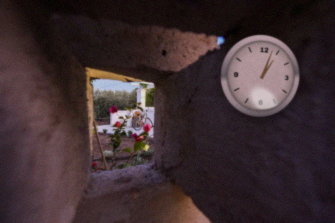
{"hour": 1, "minute": 3}
